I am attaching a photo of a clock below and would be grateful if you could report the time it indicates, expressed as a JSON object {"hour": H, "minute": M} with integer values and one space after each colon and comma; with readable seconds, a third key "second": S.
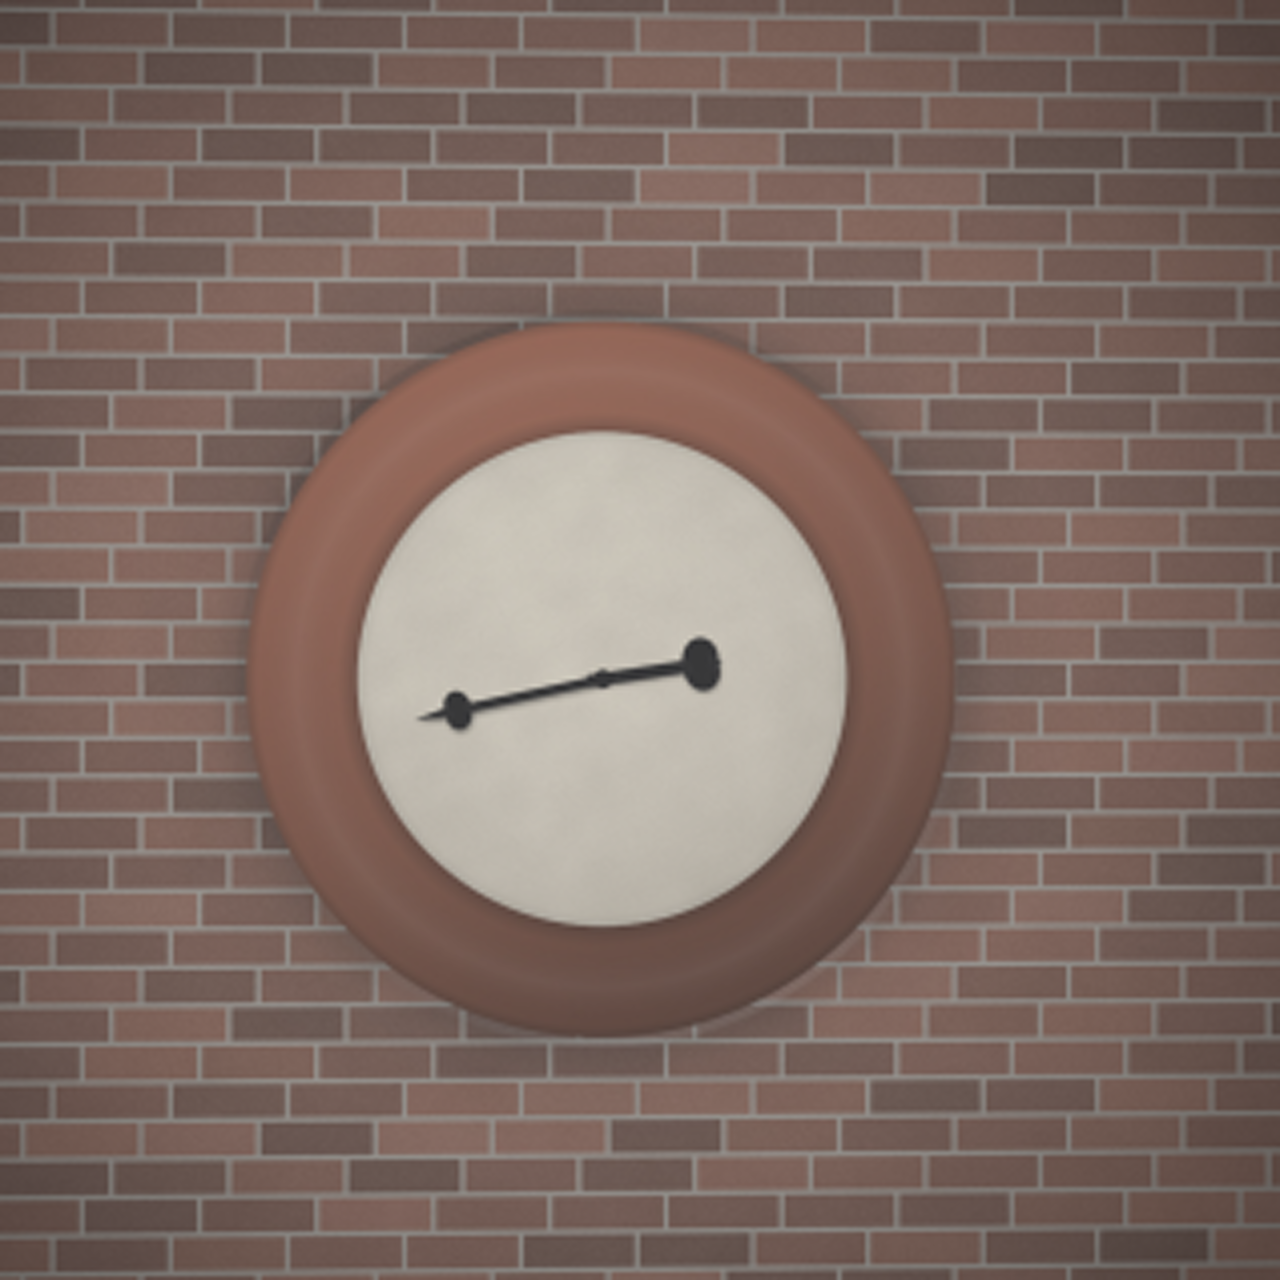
{"hour": 2, "minute": 43}
